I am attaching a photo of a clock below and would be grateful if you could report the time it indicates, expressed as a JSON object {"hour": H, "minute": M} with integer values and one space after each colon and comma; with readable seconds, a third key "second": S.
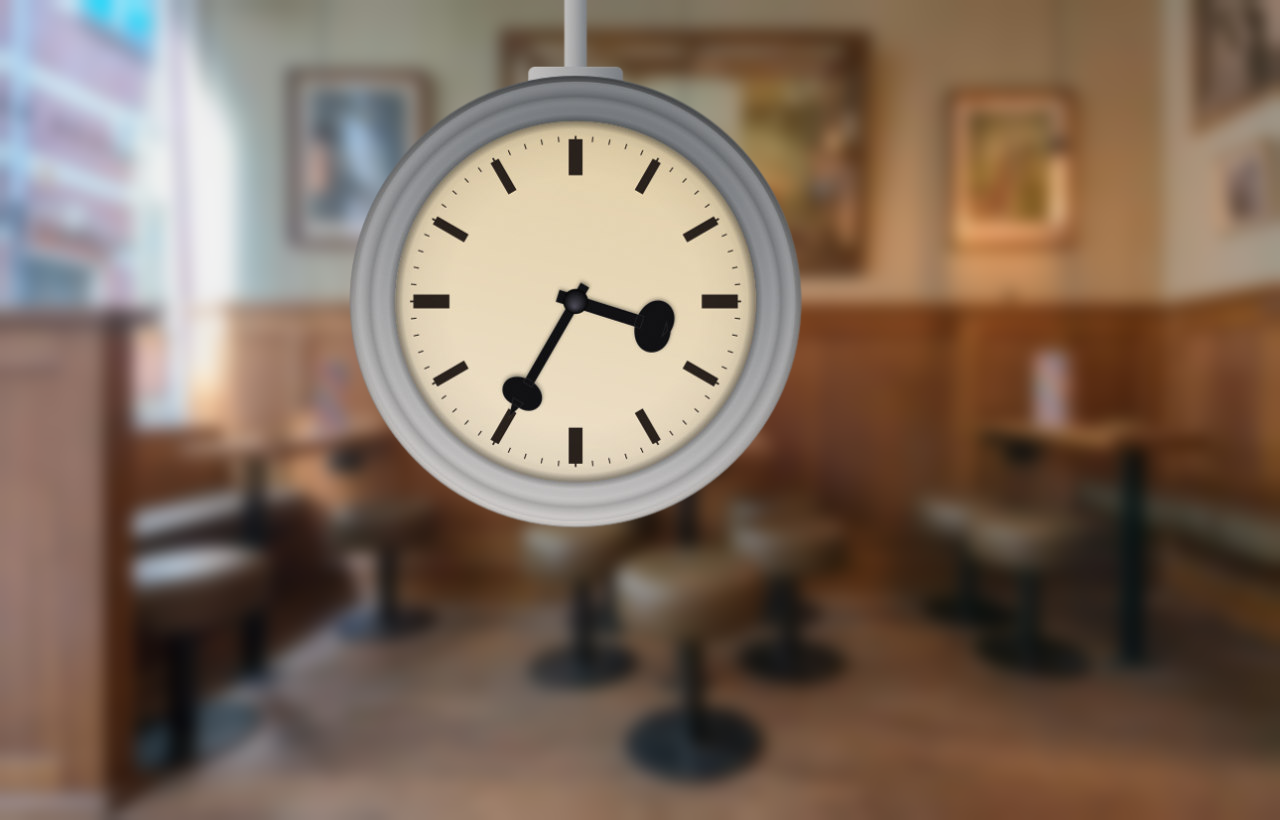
{"hour": 3, "minute": 35}
